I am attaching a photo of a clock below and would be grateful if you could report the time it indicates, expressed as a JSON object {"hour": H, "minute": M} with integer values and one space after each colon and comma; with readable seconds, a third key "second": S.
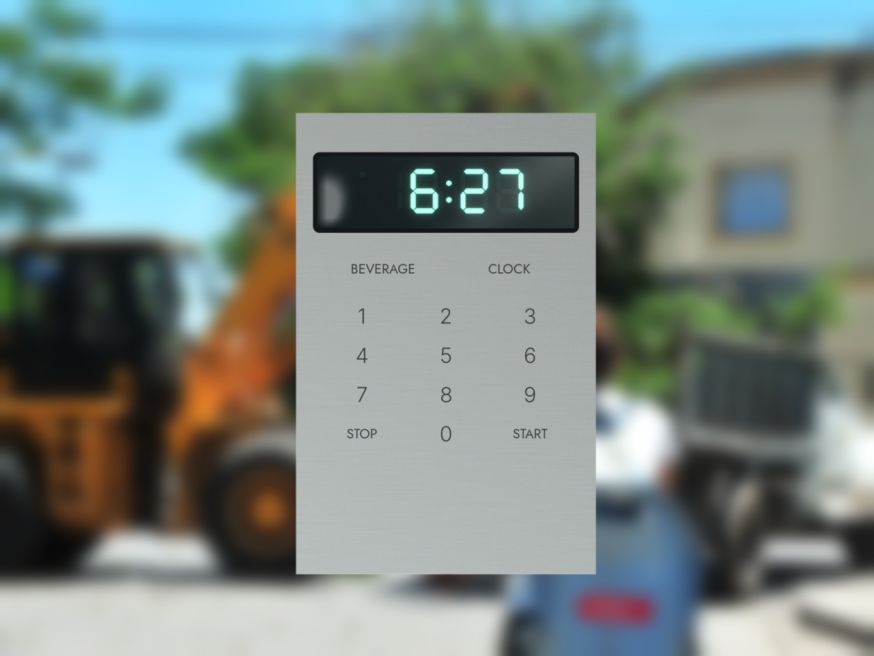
{"hour": 6, "minute": 27}
